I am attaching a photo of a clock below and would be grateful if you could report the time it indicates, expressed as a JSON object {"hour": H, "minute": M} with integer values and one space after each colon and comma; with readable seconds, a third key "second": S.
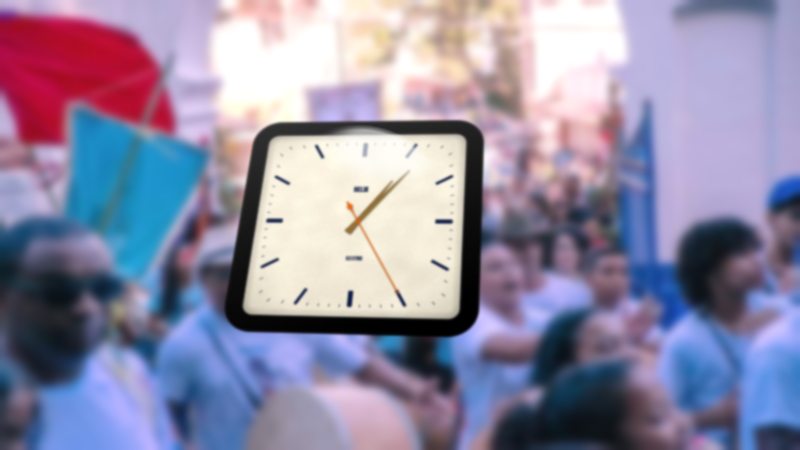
{"hour": 1, "minute": 6, "second": 25}
